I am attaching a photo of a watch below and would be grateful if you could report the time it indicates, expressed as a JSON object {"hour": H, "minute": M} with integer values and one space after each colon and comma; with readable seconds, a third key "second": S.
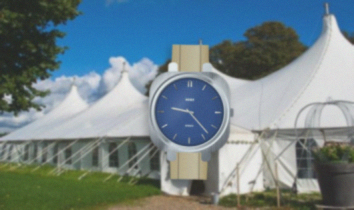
{"hour": 9, "minute": 23}
